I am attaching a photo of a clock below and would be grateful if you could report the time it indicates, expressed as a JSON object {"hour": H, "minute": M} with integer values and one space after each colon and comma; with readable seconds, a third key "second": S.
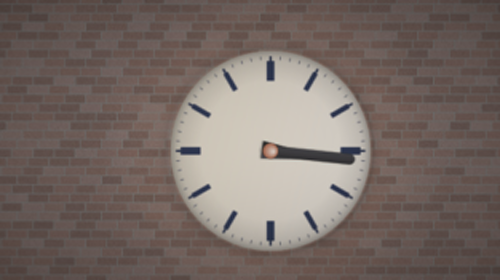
{"hour": 3, "minute": 16}
